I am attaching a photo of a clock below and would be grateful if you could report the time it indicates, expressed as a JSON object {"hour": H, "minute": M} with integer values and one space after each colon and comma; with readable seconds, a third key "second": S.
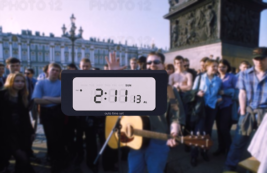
{"hour": 2, "minute": 11, "second": 13}
